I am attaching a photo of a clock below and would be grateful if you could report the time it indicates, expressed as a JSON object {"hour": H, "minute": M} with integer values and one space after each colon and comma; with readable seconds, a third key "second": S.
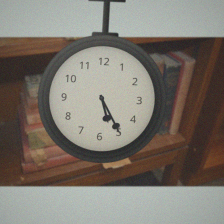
{"hour": 5, "minute": 25}
